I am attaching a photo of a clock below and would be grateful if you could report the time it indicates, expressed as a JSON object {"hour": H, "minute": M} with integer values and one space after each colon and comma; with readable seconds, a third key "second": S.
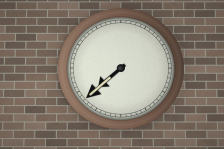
{"hour": 7, "minute": 38}
